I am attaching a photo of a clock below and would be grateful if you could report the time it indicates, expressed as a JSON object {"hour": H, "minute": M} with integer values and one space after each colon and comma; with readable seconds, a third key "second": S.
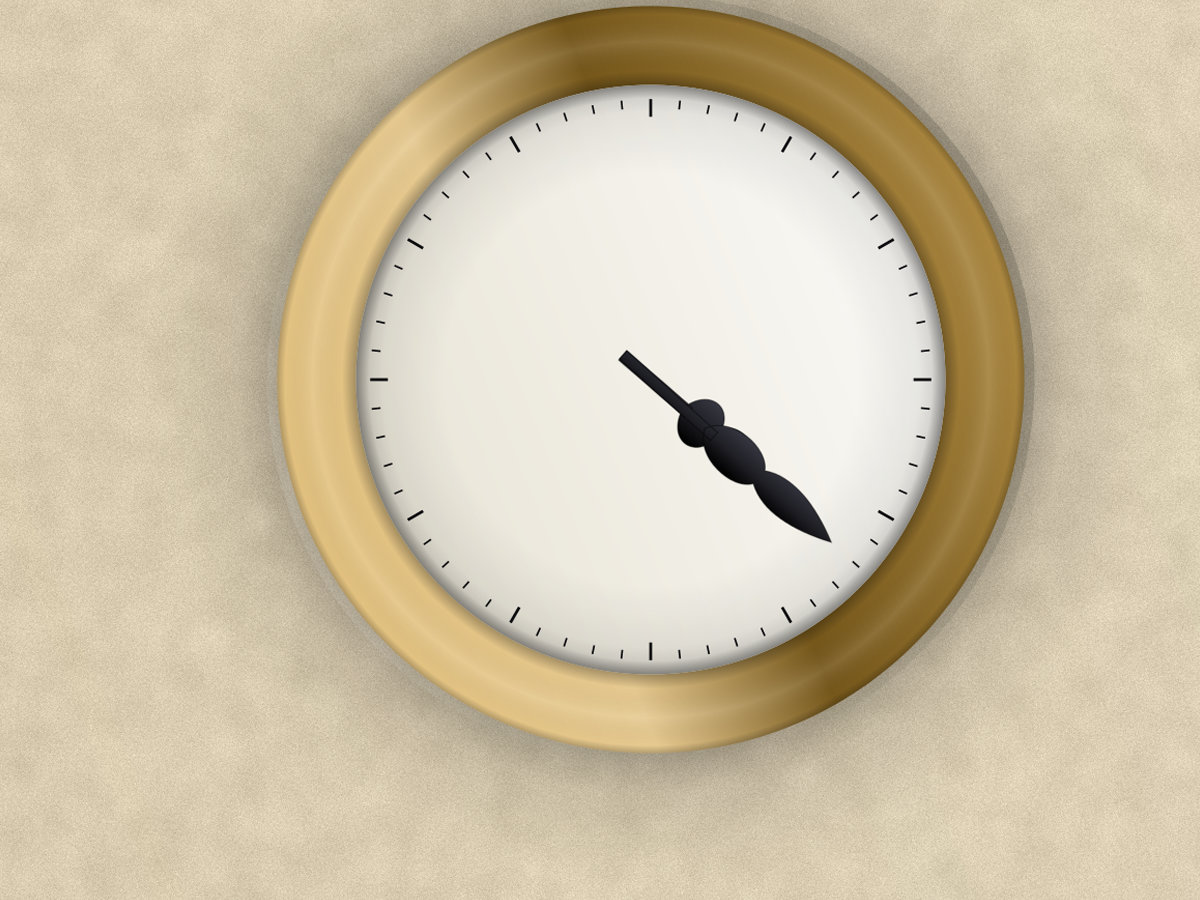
{"hour": 4, "minute": 22}
